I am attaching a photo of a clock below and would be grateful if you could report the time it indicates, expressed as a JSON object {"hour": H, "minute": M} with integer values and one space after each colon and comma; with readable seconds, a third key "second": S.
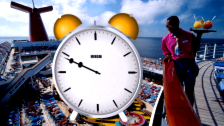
{"hour": 9, "minute": 49}
